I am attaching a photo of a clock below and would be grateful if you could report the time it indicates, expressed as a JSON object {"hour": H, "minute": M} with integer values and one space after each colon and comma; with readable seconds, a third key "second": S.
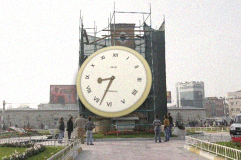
{"hour": 8, "minute": 33}
